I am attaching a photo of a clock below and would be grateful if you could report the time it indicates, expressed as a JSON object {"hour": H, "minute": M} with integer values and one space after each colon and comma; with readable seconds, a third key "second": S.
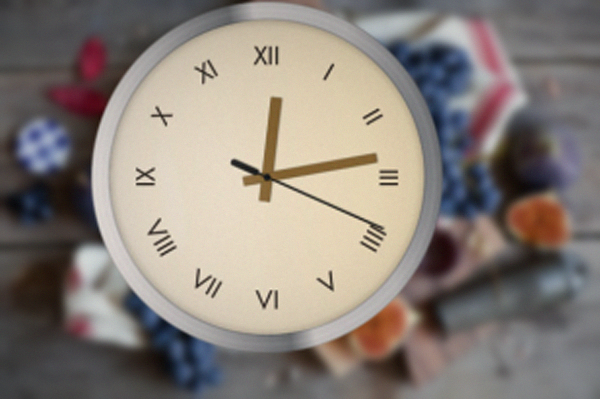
{"hour": 12, "minute": 13, "second": 19}
